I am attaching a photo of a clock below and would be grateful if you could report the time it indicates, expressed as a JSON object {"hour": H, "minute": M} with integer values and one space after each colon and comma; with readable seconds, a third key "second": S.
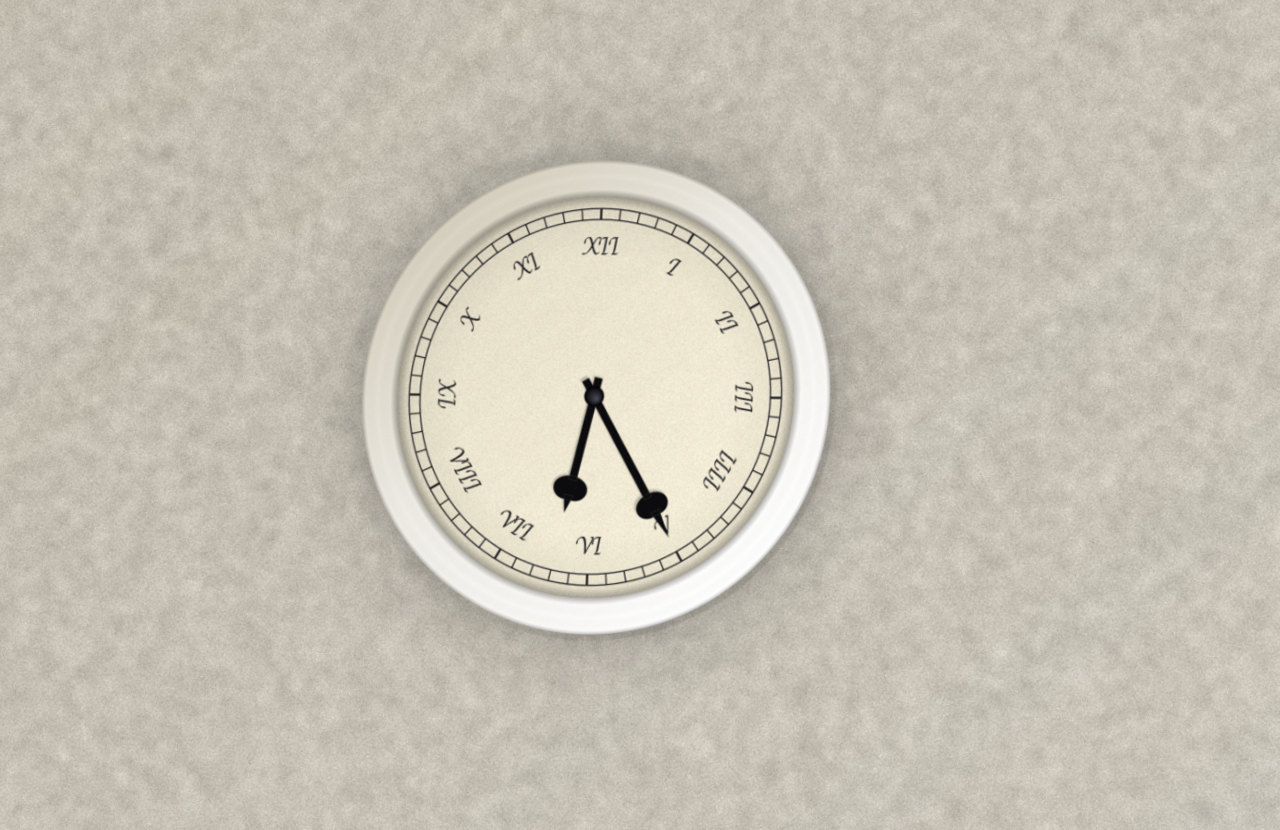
{"hour": 6, "minute": 25}
